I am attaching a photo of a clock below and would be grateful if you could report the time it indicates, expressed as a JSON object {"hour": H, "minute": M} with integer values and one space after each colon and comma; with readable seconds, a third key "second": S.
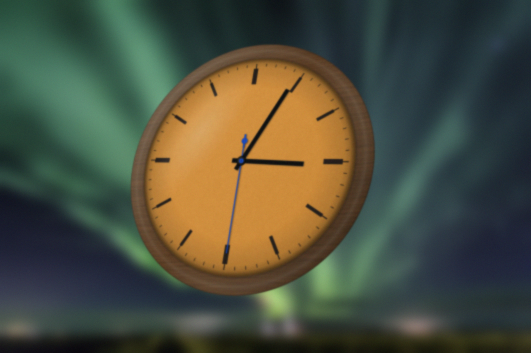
{"hour": 3, "minute": 4, "second": 30}
